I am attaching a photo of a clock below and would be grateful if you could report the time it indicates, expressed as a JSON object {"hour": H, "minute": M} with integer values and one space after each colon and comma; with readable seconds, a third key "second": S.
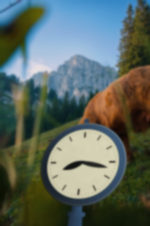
{"hour": 8, "minute": 17}
